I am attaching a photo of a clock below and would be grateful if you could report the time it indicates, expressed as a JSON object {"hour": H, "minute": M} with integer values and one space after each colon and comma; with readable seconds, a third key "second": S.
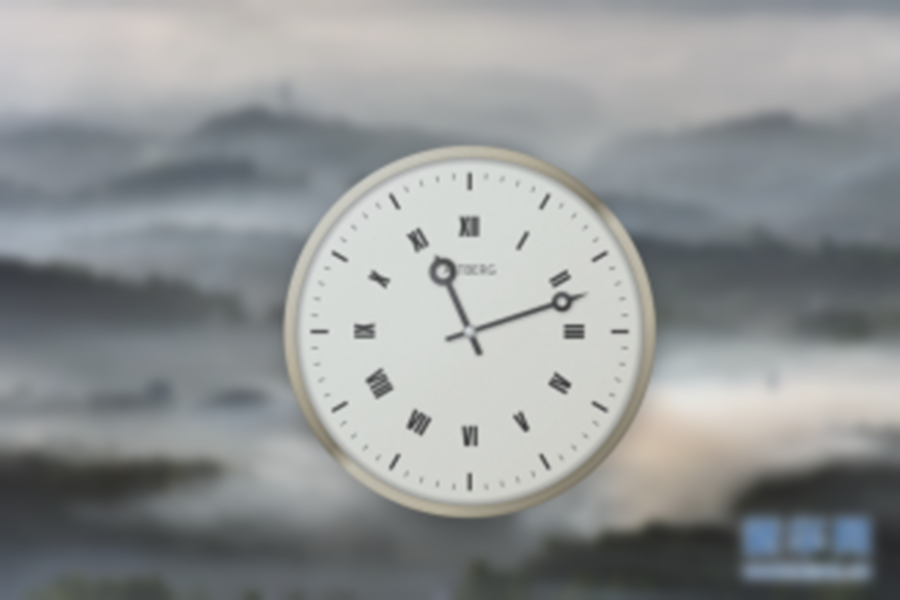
{"hour": 11, "minute": 12}
